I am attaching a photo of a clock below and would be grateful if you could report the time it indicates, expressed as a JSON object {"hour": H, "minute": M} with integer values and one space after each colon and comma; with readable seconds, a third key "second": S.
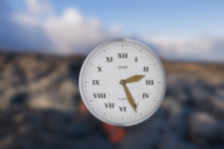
{"hour": 2, "minute": 26}
